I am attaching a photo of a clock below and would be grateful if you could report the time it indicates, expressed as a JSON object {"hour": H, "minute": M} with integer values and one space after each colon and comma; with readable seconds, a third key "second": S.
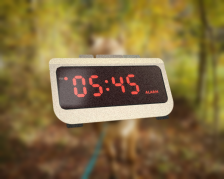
{"hour": 5, "minute": 45}
